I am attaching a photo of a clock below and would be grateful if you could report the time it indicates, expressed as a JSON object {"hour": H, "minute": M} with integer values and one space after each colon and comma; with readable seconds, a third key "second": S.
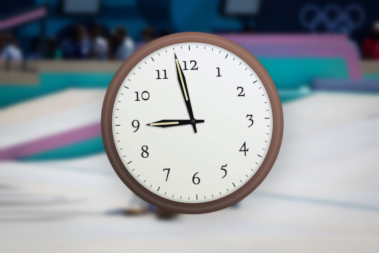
{"hour": 8, "minute": 58}
